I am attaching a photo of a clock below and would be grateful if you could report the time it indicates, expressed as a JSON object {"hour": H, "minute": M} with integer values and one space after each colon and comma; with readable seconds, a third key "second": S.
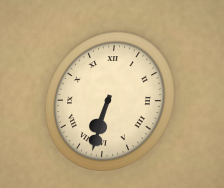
{"hour": 6, "minute": 32}
